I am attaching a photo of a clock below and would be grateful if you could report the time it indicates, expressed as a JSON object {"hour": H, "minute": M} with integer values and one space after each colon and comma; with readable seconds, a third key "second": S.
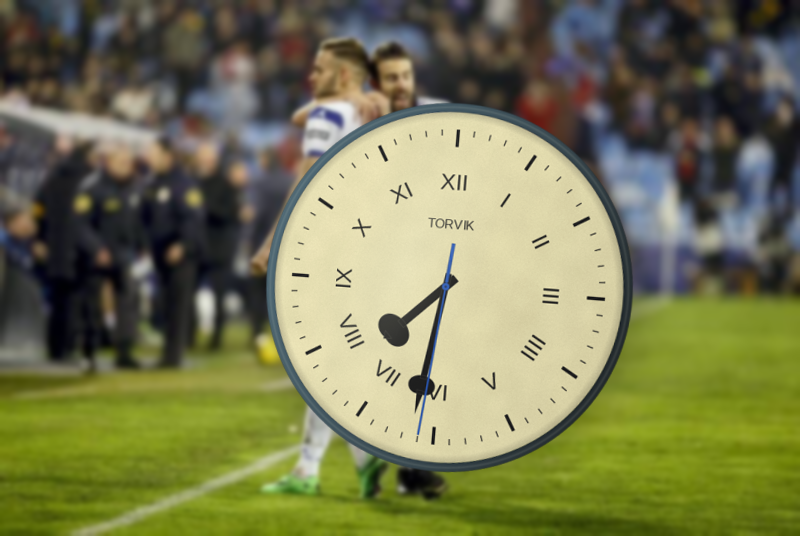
{"hour": 7, "minute": 31, "second": 31}
